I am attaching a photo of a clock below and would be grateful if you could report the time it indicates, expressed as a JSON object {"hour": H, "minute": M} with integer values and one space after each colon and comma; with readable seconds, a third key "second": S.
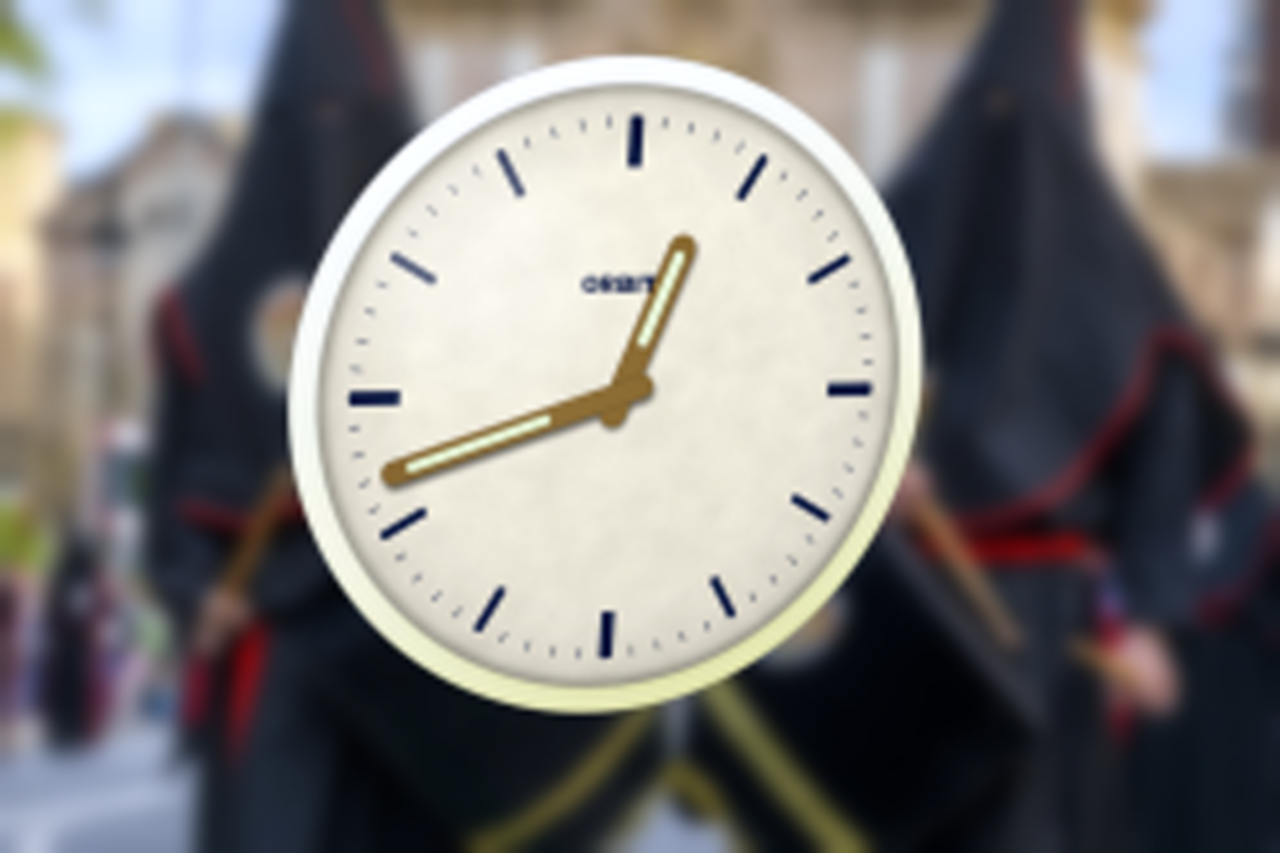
{"hour": 12, "minute": 42}
